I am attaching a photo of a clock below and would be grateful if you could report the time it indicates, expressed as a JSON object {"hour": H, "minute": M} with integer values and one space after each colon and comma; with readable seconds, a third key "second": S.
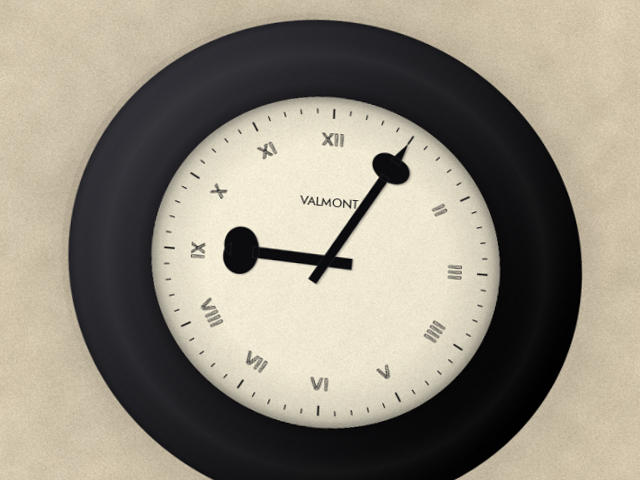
{"hour": 9, "minute": 5}
